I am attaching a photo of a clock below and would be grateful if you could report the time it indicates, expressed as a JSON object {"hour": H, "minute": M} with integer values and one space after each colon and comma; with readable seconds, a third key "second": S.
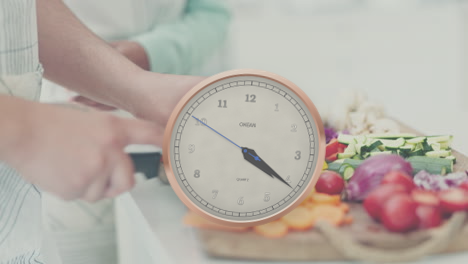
{"hour": 4, "minute": 20, "second": 50}
